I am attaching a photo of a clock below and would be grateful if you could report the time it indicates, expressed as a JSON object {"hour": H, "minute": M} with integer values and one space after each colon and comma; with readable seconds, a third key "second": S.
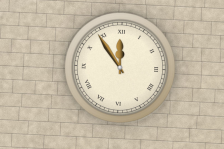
{"hour": 11, "minute": 54}
